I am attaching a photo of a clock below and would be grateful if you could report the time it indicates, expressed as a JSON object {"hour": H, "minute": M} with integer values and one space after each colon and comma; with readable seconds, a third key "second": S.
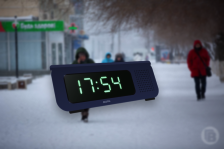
{"hour": 17, "minute": 54}
